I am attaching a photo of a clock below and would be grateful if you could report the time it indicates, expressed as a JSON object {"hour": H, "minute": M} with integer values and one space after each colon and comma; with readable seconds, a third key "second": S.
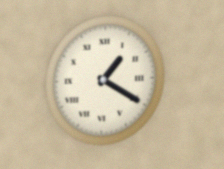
{"hour": 1, "minute": 20}
